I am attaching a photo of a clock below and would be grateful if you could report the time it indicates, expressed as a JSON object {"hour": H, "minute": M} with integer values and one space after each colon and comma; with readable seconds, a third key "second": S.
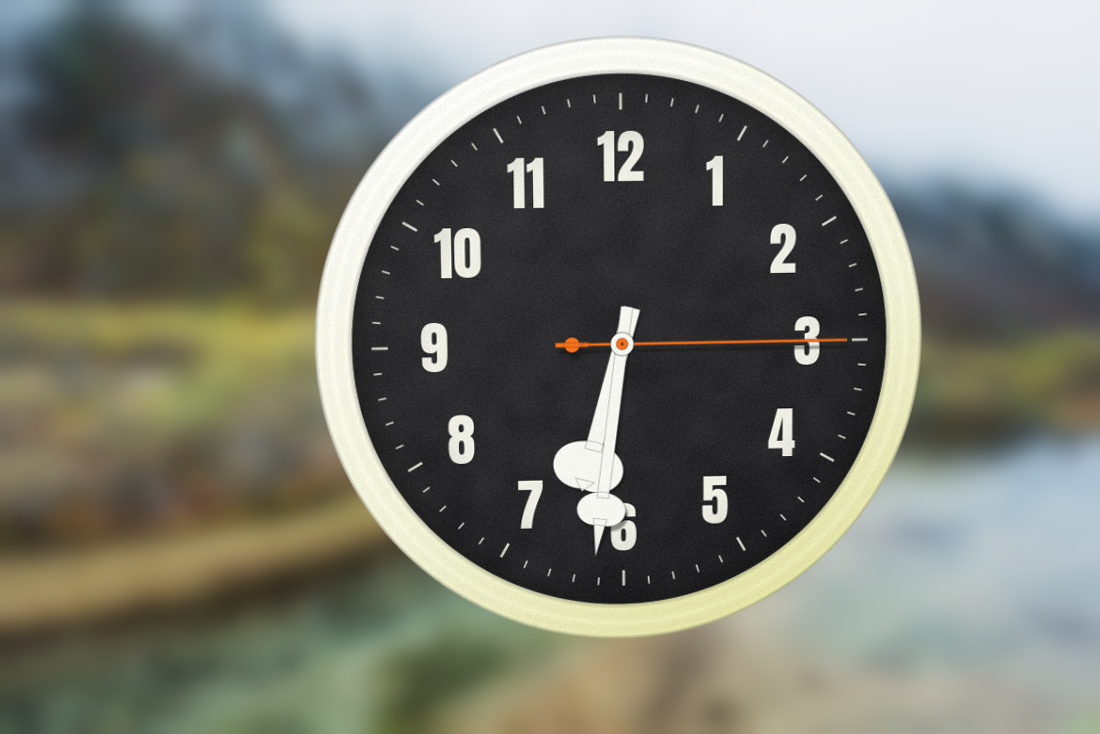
{"hour": 6, "minute": 31, "second": 15}
